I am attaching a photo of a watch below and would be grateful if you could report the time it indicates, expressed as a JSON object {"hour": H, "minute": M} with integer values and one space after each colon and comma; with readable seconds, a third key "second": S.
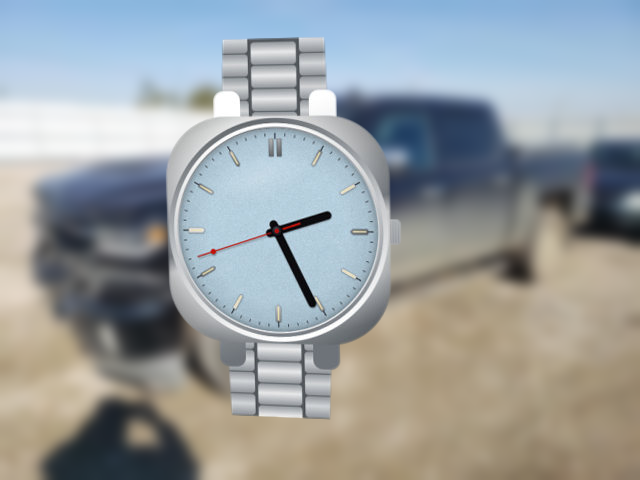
{"hour": 2, "minute": 25, "second": 42}
